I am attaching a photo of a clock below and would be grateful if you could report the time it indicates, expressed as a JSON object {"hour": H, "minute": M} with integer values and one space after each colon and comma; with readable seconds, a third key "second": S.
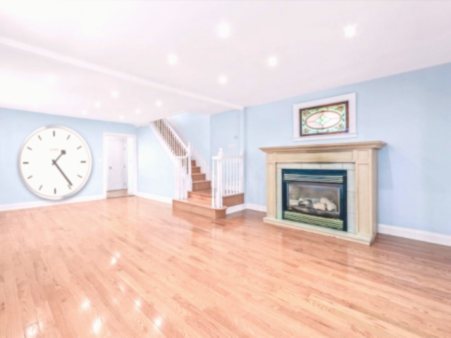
{"hour": 1, "minute": 24}
